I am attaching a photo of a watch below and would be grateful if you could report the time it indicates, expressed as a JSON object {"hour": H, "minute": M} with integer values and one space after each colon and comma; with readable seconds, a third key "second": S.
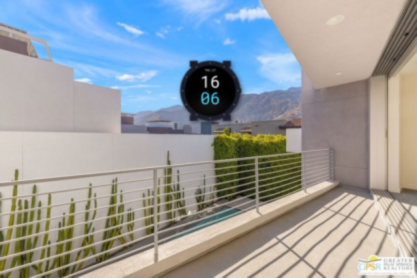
{"hour": 16, "minute": 6}
